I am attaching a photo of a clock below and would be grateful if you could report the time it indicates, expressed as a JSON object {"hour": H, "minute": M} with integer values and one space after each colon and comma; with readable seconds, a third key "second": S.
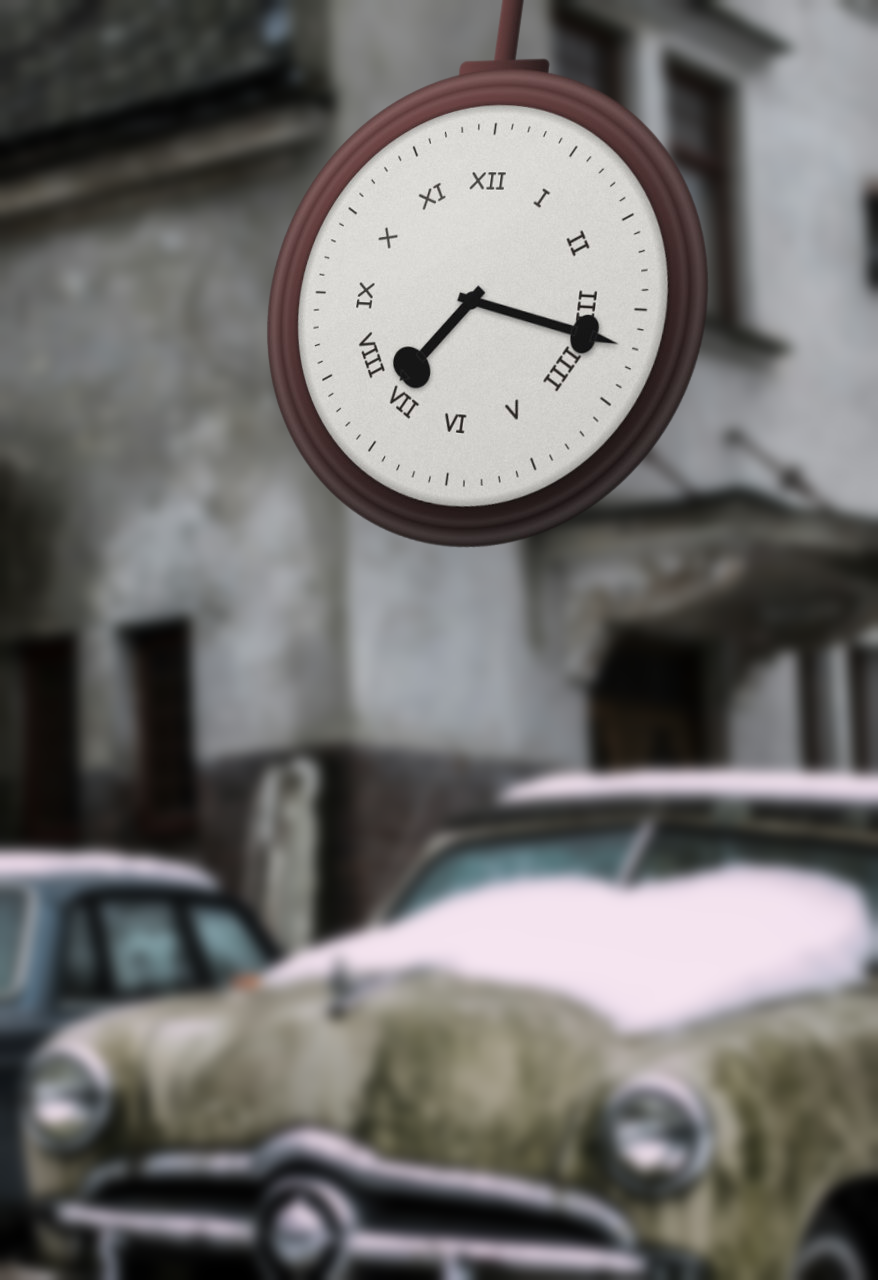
{"hour": 7, "minute": 17}
